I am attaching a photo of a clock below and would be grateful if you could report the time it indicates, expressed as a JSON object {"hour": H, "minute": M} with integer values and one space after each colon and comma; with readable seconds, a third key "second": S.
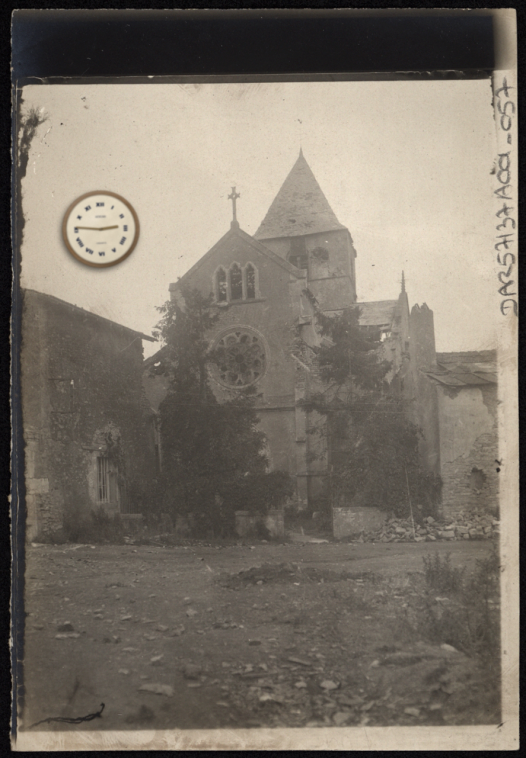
{"hour": 2, "minute": 46}
